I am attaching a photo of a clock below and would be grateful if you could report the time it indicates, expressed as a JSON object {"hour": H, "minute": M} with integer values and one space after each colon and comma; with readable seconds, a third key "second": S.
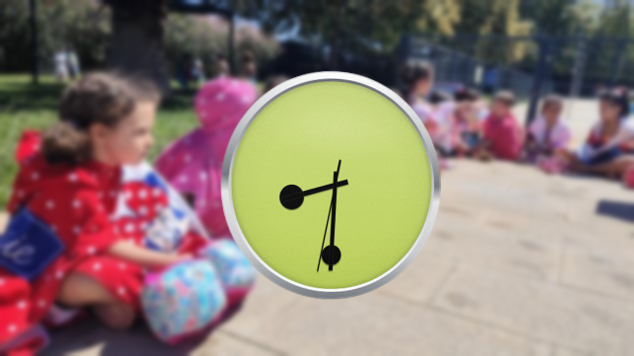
{"hour": 8, "minute": 30, "second": 32}
